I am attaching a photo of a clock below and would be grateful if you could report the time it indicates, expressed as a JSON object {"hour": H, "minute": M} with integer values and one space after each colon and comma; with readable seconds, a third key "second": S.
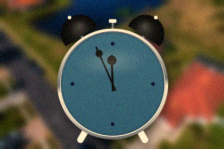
{"hour": 11, "minute": 56}
